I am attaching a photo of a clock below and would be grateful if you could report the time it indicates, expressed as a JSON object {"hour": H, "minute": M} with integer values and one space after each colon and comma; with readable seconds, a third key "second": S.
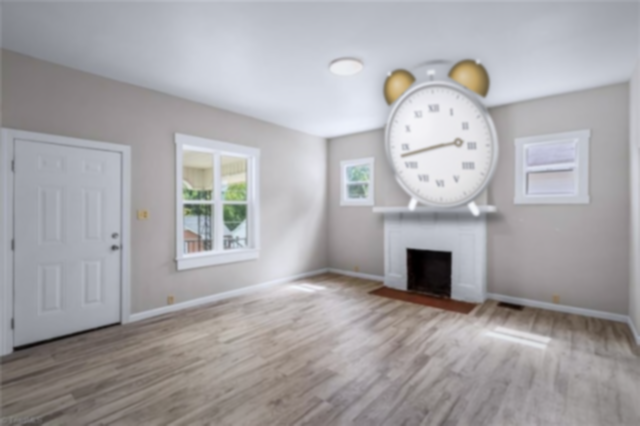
{"hour": 2, "minute": 43}
